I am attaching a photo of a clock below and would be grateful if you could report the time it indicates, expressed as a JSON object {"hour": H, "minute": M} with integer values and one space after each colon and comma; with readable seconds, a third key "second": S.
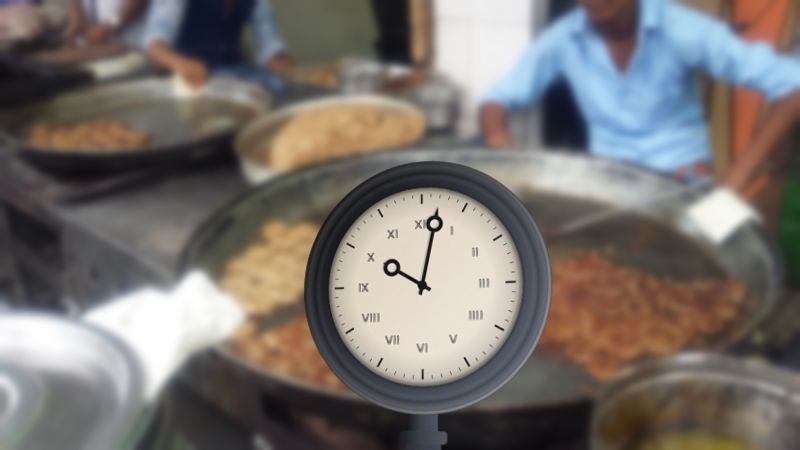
{"hour": 10, "minute": 2}
